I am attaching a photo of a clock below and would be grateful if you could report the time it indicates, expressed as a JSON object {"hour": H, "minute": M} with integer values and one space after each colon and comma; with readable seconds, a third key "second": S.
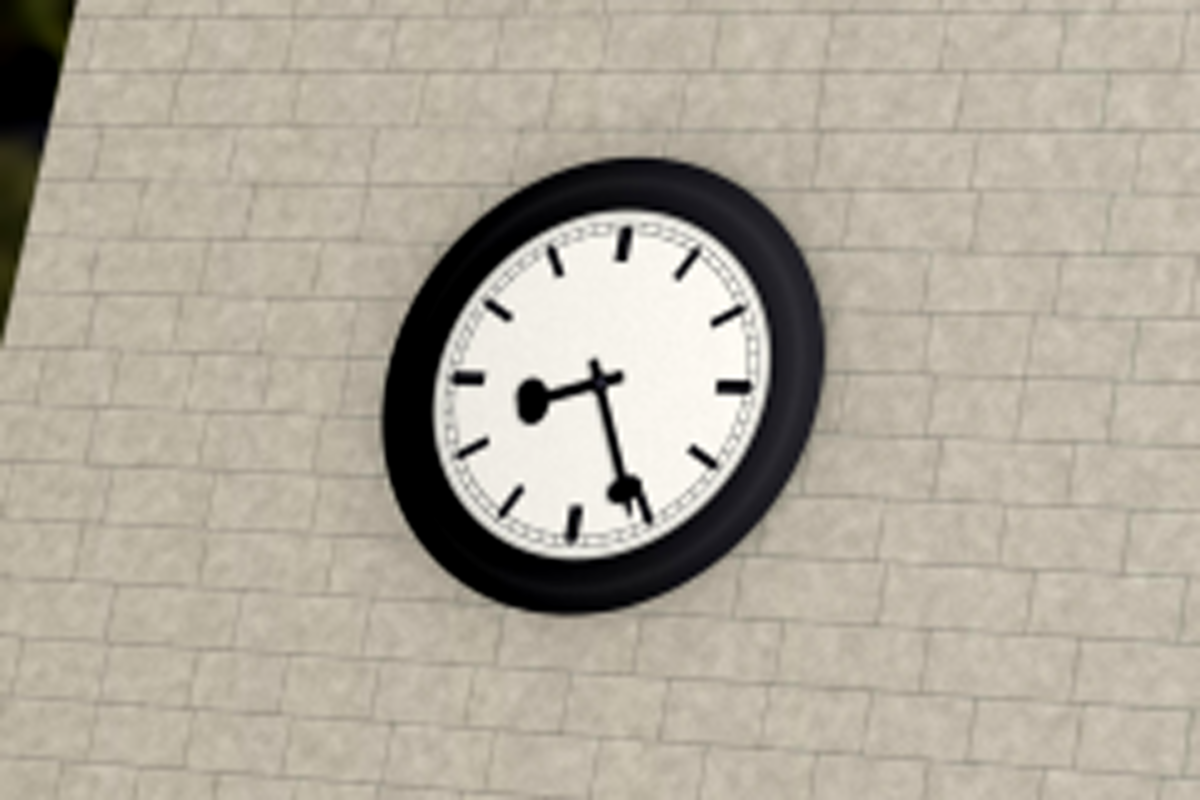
{"hour": 8, "minute": 26}
